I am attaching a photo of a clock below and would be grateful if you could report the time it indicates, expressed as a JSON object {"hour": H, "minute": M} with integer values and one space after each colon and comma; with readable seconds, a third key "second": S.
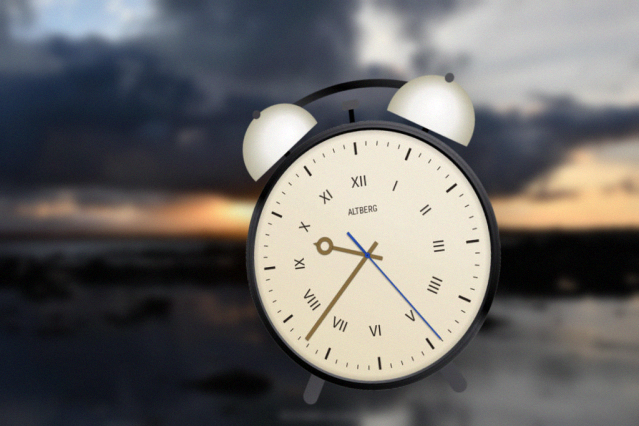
{"hour": 9, "minute": 37, "second": 24}
